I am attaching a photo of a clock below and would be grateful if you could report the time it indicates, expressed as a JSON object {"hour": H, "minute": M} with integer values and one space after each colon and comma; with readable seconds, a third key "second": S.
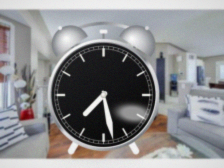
{"hour": 7, "minute": 28}
